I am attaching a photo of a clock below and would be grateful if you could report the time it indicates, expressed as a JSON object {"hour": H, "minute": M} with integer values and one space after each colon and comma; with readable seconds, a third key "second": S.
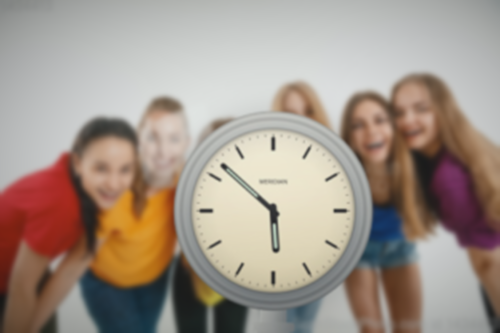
{"hour": 5, "minute": 52}
